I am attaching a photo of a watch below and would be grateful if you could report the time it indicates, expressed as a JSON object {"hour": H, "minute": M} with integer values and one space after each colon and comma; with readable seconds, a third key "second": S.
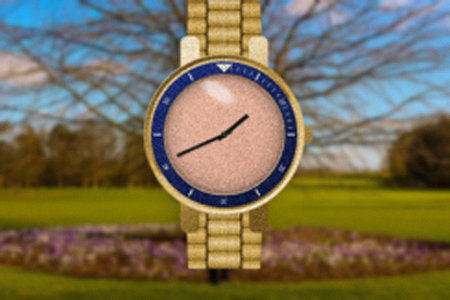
{"hour": 1, "minute": 41}
